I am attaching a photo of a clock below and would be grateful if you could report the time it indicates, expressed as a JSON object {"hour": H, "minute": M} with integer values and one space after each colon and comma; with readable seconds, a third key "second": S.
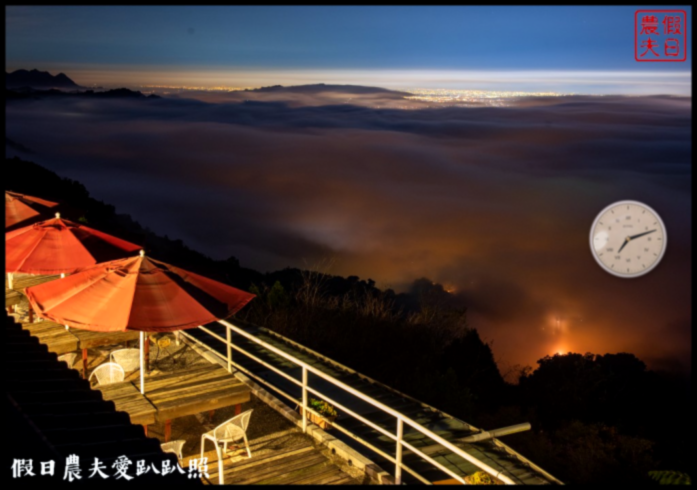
{"hour": 7, "minute": 12}
